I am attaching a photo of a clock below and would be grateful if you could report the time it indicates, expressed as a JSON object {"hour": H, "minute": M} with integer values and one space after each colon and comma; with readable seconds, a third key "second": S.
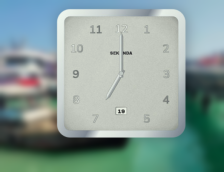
{"hour": 7, "minute": 0}
